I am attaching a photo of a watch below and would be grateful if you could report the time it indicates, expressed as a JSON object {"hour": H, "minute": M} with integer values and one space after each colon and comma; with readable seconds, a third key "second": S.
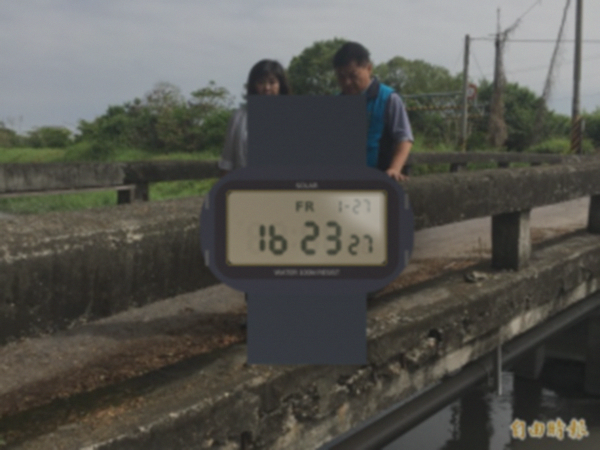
{"hour": 16, "minute": 23, "second": 27}
